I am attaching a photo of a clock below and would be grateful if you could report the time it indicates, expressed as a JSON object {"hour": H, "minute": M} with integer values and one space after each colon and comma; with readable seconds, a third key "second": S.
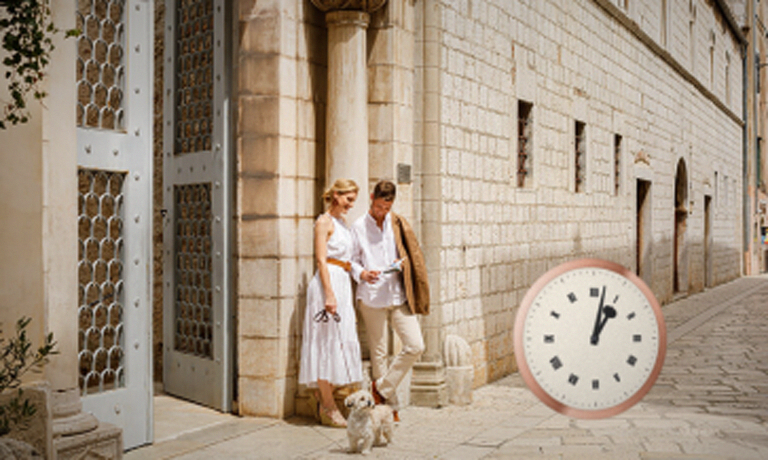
{"hour": 1, "minute": 2}
